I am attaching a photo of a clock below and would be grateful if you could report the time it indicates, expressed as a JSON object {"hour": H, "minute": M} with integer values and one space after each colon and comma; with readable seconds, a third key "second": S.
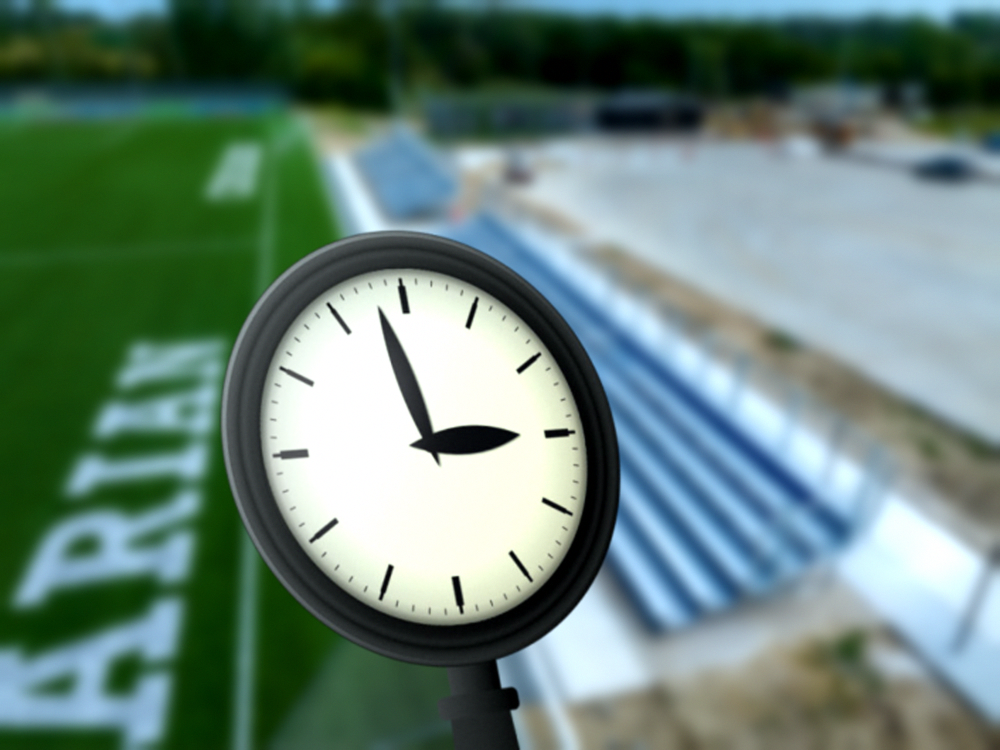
{"hour": 2, "minute": 58}
